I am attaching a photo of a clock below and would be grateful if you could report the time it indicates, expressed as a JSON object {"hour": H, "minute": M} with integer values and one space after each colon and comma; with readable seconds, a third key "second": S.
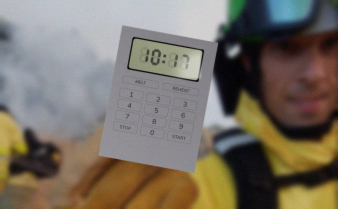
{"hour": 10, "minute": 17}
